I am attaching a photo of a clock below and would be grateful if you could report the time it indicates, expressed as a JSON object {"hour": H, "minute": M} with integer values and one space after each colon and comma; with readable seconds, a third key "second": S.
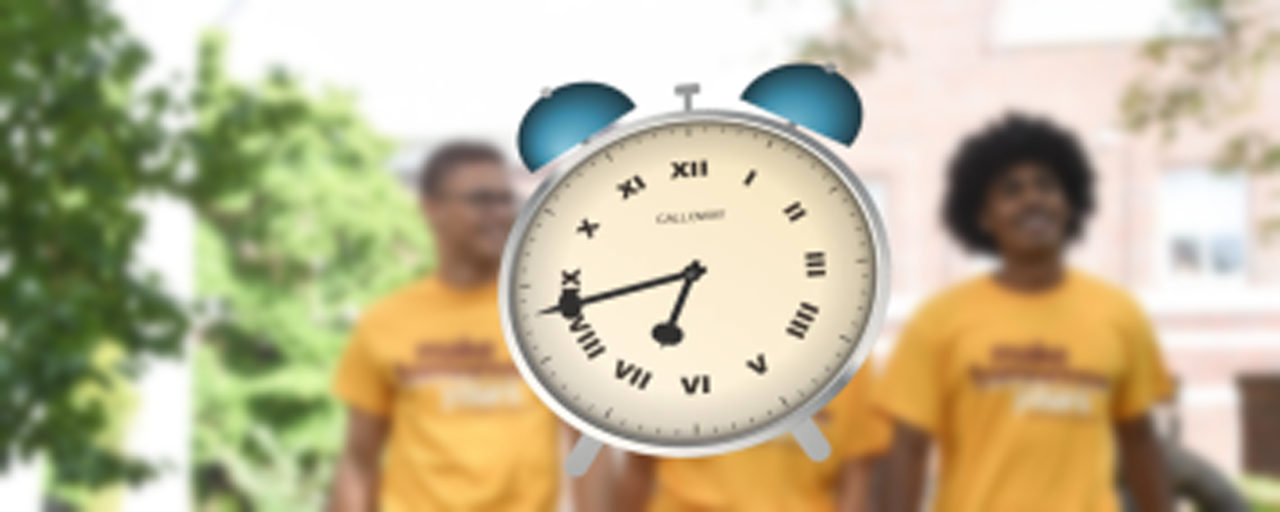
{"hour": 6, "minute": 43}
